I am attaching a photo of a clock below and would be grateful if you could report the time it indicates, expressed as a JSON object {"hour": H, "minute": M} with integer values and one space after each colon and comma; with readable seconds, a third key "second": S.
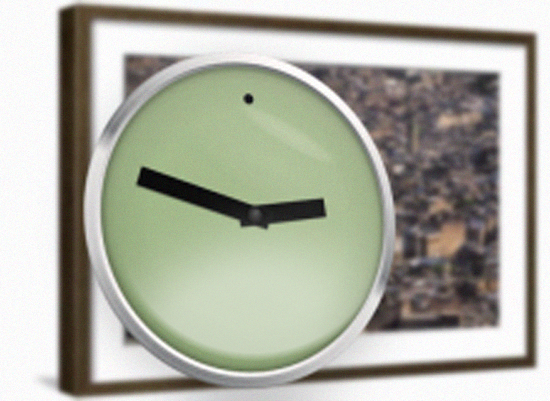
{"hour": 2, "minute": 48}
